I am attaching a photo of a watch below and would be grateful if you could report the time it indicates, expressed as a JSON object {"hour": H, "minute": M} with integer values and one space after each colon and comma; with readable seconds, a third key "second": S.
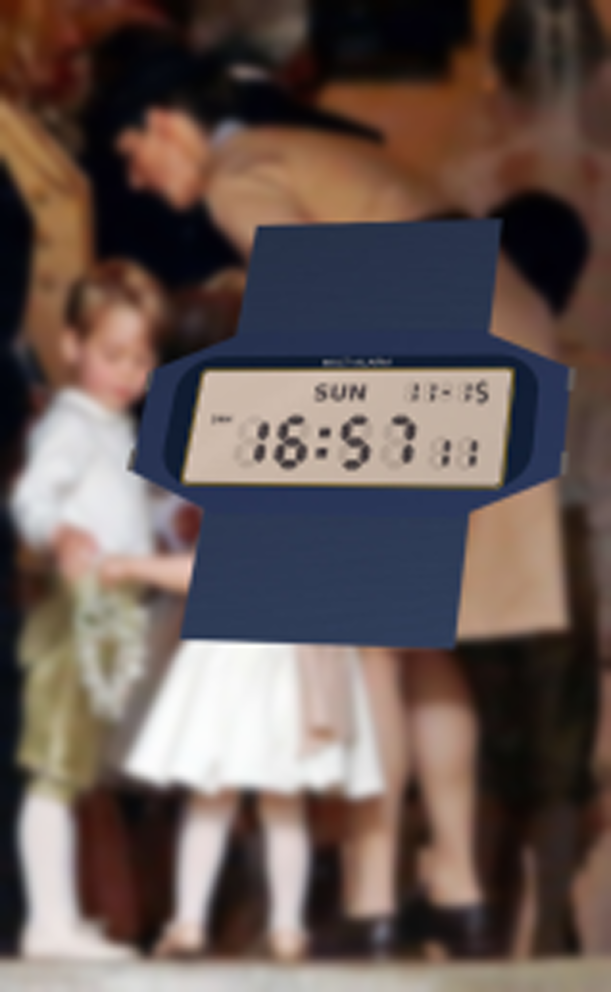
{"hour": 16, "minute": 57, "second": 11}
